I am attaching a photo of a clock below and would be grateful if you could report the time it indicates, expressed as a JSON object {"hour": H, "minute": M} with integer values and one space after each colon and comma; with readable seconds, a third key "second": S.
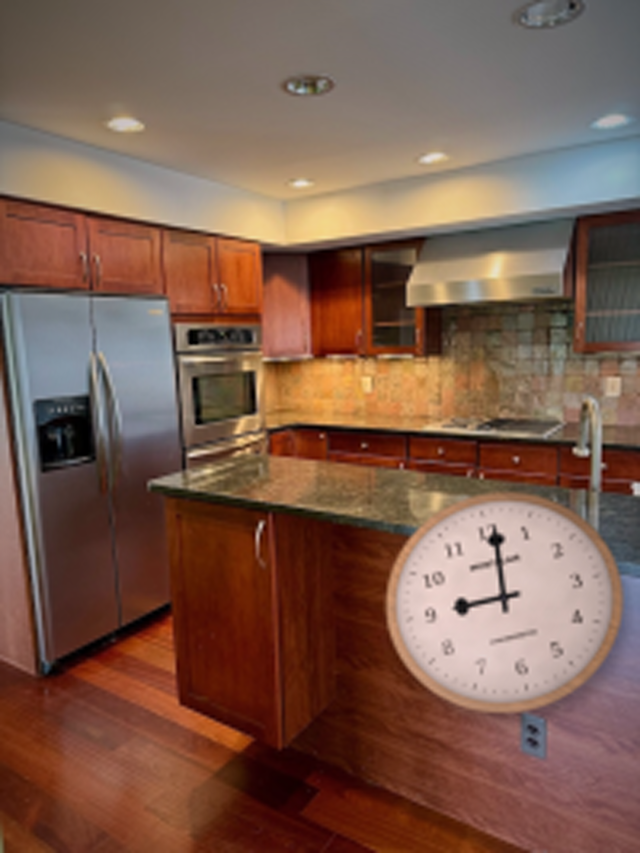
{"hour": 9, "minute": 1}
